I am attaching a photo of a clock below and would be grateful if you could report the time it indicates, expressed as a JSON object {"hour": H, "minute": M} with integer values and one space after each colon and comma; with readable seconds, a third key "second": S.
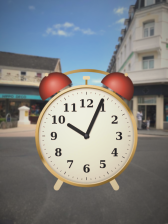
{"hour": 10, "minute": 4}
